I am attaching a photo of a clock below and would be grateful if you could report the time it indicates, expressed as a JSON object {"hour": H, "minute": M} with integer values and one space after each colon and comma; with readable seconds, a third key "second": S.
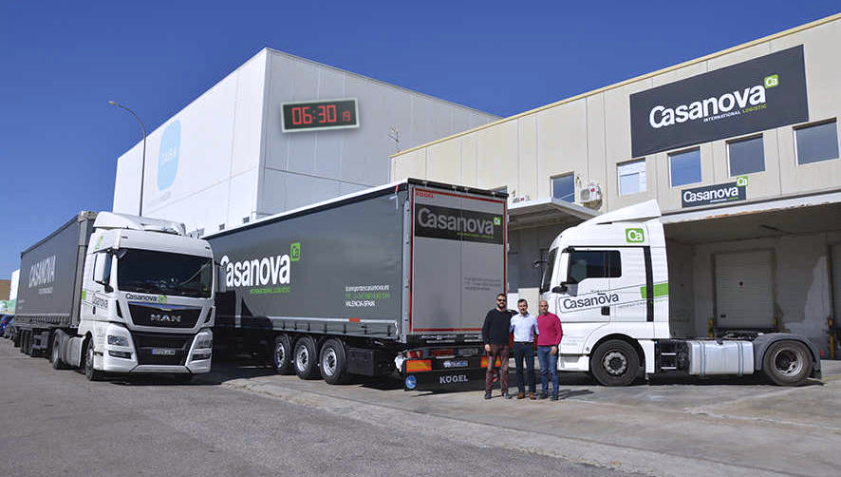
{"hour": 6, "minute": 30, "second": 19}
